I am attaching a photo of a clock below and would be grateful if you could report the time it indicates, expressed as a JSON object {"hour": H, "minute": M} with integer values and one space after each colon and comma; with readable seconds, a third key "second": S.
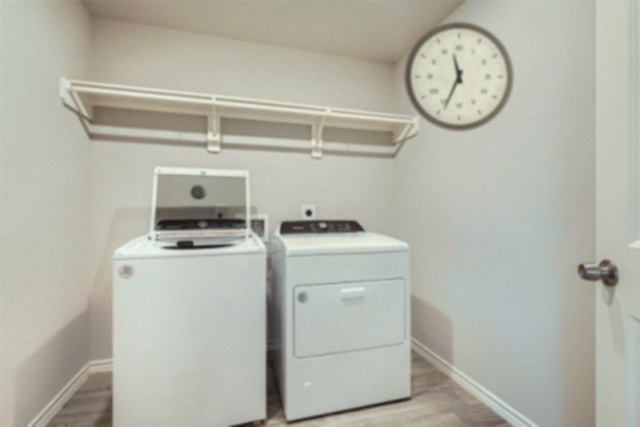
{"hour": 11, "minute": 34}
